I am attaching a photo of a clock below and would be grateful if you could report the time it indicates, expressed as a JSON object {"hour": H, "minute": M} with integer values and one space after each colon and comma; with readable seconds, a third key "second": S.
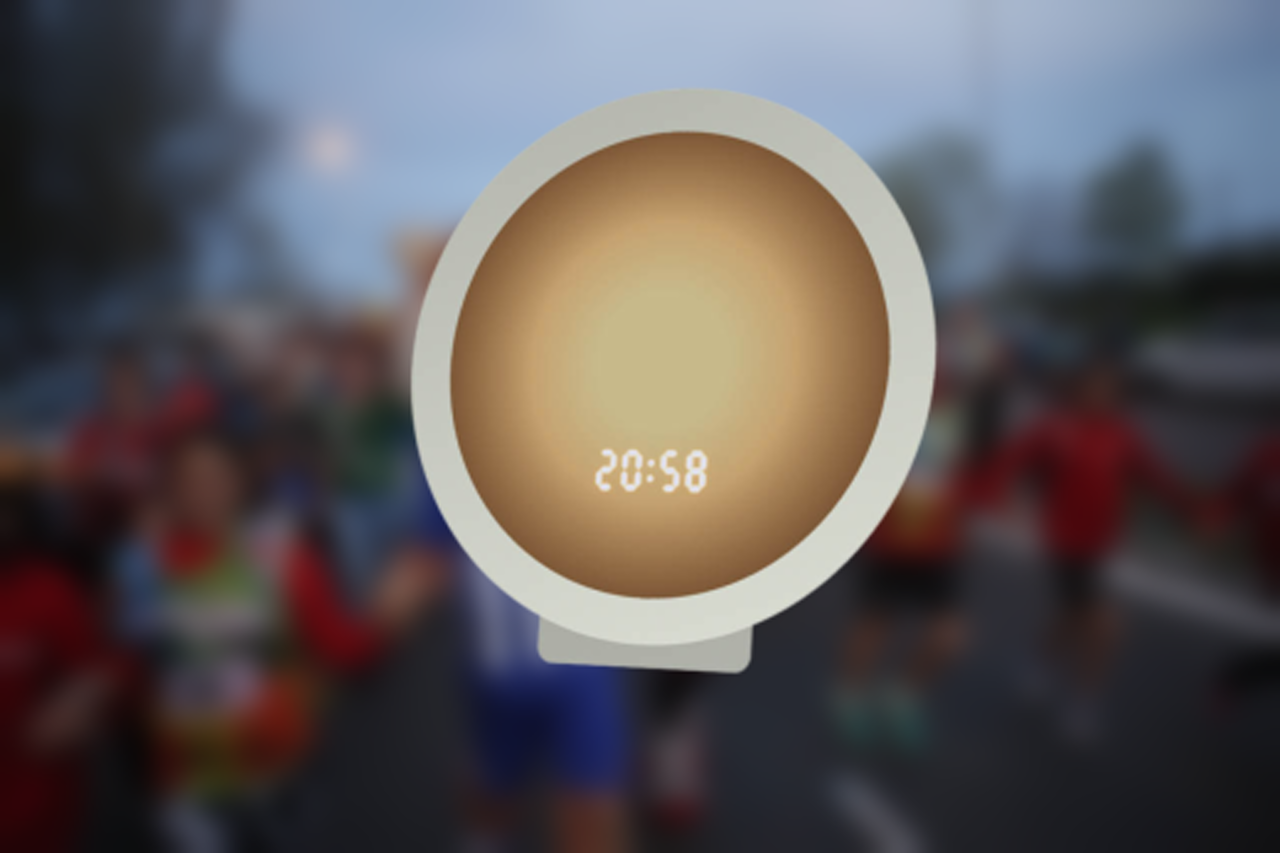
{"hour": 20, "minute": 58}
